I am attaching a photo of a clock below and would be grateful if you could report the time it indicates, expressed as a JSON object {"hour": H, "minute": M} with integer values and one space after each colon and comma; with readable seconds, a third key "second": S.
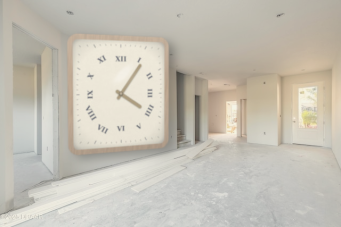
{"hour": 4, "minute": 6}
